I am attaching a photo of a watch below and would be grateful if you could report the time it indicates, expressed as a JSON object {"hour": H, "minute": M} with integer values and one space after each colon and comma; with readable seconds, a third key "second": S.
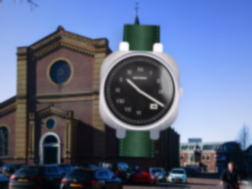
{"hour": 10, "minute": 20}
